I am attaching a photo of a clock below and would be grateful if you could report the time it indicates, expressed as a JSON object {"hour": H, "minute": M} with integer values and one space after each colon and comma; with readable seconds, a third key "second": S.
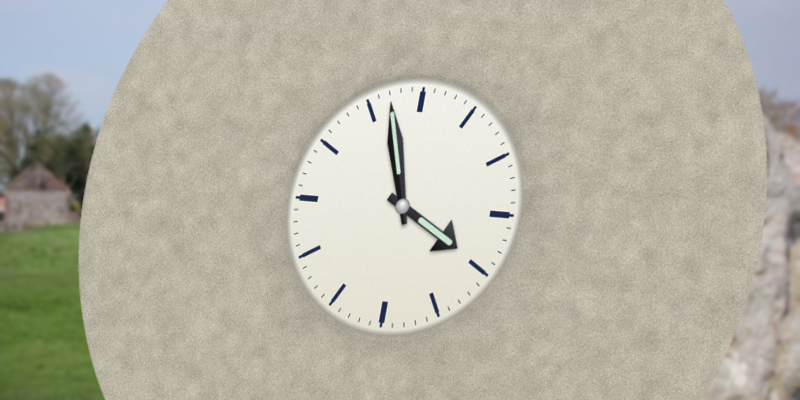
{"hour": 3, "minute": 57}
